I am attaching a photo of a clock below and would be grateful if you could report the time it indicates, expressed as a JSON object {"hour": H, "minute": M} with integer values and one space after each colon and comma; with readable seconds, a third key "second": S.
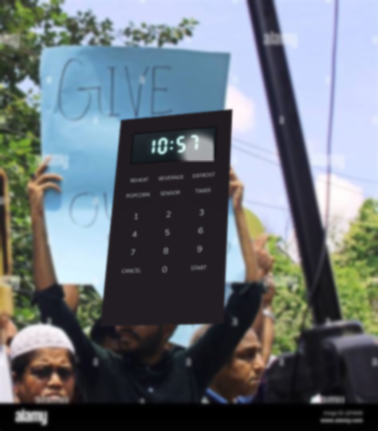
{"hour": 10, "minute": 57}
